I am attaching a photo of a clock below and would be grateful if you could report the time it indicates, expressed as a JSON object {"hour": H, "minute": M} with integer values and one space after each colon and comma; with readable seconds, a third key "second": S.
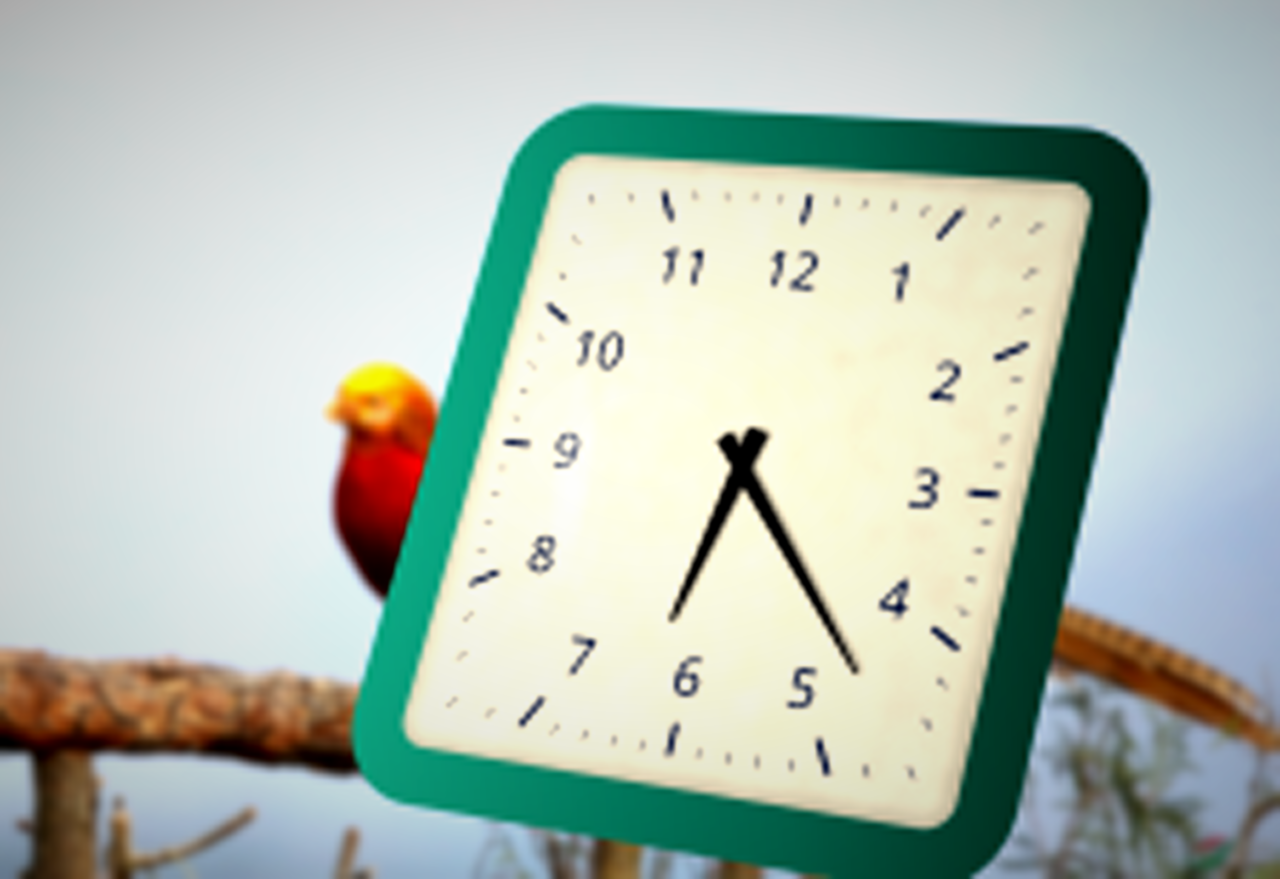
{"hour": 6, "minute": 23}
